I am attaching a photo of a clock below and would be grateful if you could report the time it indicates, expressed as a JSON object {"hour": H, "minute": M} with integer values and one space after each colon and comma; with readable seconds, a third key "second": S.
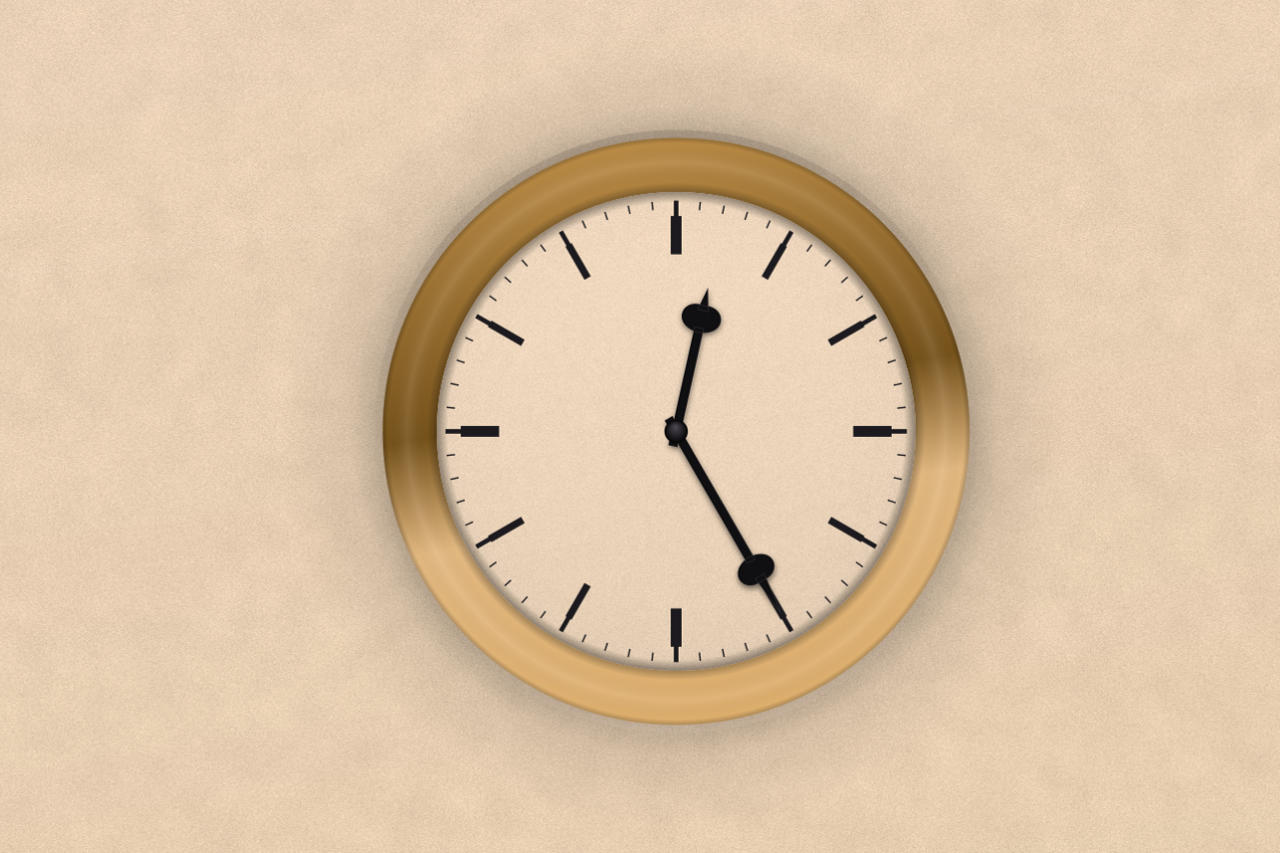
{"hour": 12, "minute": 25}
